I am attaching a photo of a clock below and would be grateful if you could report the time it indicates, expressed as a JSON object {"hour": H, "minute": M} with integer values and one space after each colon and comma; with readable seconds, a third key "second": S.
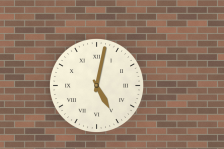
{"hour": 5, "minute": 2}
